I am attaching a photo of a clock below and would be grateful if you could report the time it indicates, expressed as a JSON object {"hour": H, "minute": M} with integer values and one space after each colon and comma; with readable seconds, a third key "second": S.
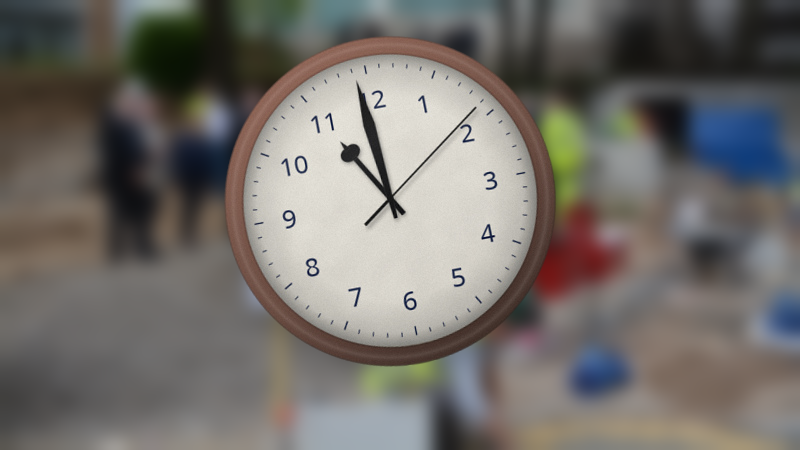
{"hour": 10, "minute": 59, "second": 9}
